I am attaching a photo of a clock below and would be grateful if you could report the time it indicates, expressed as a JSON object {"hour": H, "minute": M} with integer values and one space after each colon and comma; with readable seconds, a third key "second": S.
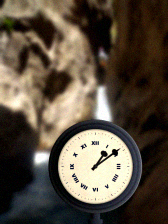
{"hour": 1, "minute": 9}
